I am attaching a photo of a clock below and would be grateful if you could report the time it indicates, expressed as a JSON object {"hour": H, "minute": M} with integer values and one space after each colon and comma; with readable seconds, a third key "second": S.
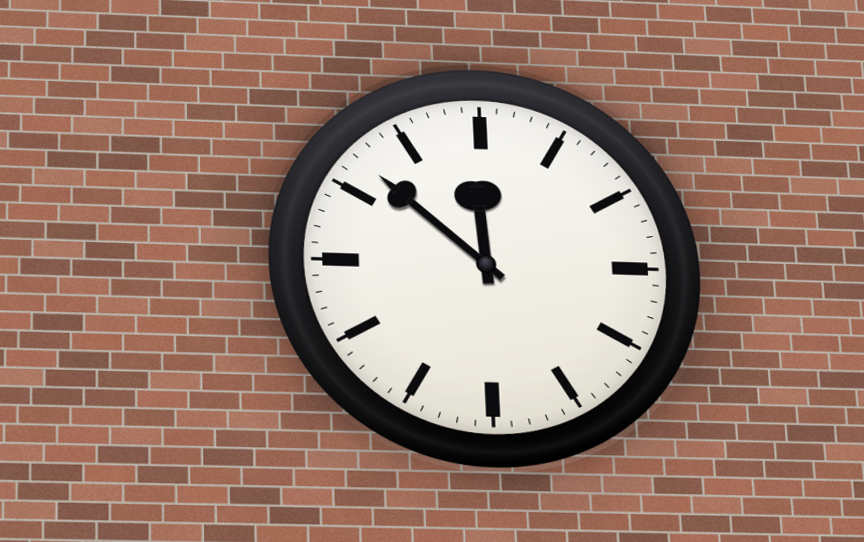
{"hour": 11, "minute": 52}
